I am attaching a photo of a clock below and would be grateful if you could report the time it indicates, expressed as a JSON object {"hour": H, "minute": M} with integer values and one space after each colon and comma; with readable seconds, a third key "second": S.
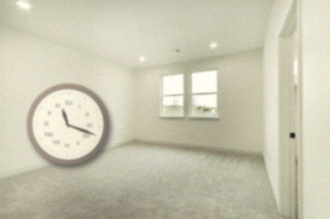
{"hour": 11, "minute": 18}
